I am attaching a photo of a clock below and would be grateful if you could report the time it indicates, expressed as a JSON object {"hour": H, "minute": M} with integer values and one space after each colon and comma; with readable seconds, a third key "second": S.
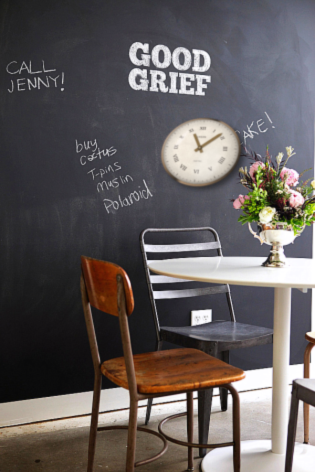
{"hour": 11, "minute": 8}
